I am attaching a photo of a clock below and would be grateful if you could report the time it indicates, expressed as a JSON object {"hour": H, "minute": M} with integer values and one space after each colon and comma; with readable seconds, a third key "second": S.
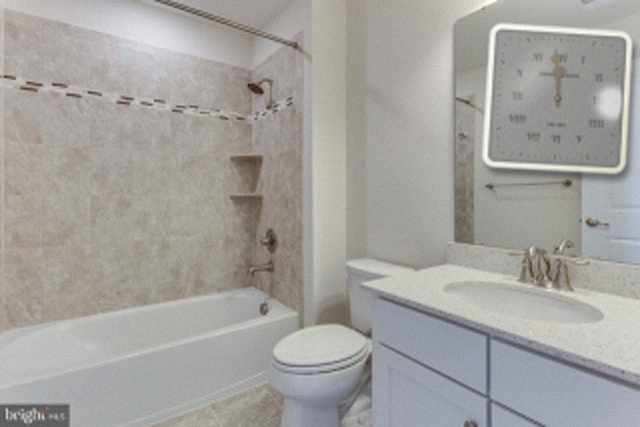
{"hour": 11, "minute": 59}
